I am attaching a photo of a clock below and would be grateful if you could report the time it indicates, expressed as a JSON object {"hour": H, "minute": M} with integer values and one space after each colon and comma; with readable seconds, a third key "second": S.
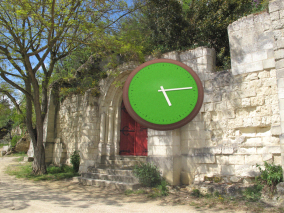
{"hour": 5, "minute": 14}
